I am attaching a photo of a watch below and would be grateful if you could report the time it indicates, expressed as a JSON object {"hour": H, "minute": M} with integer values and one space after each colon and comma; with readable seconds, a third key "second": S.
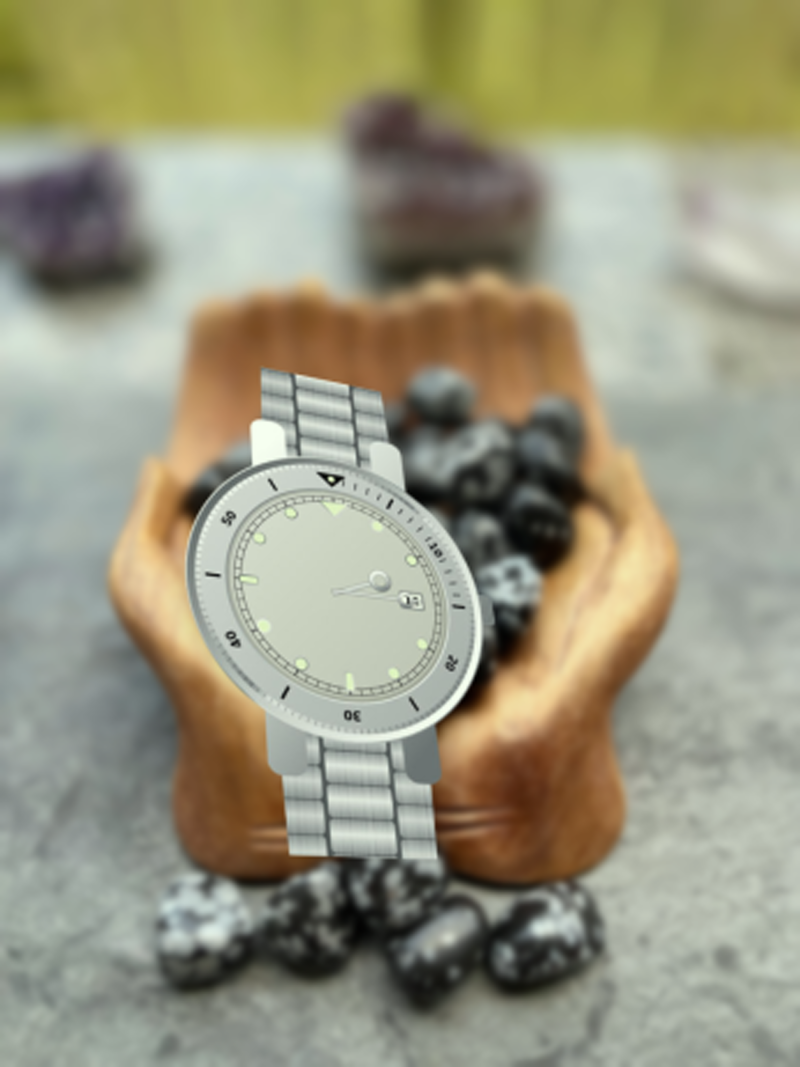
{"hour": 2, "minute": 15}
